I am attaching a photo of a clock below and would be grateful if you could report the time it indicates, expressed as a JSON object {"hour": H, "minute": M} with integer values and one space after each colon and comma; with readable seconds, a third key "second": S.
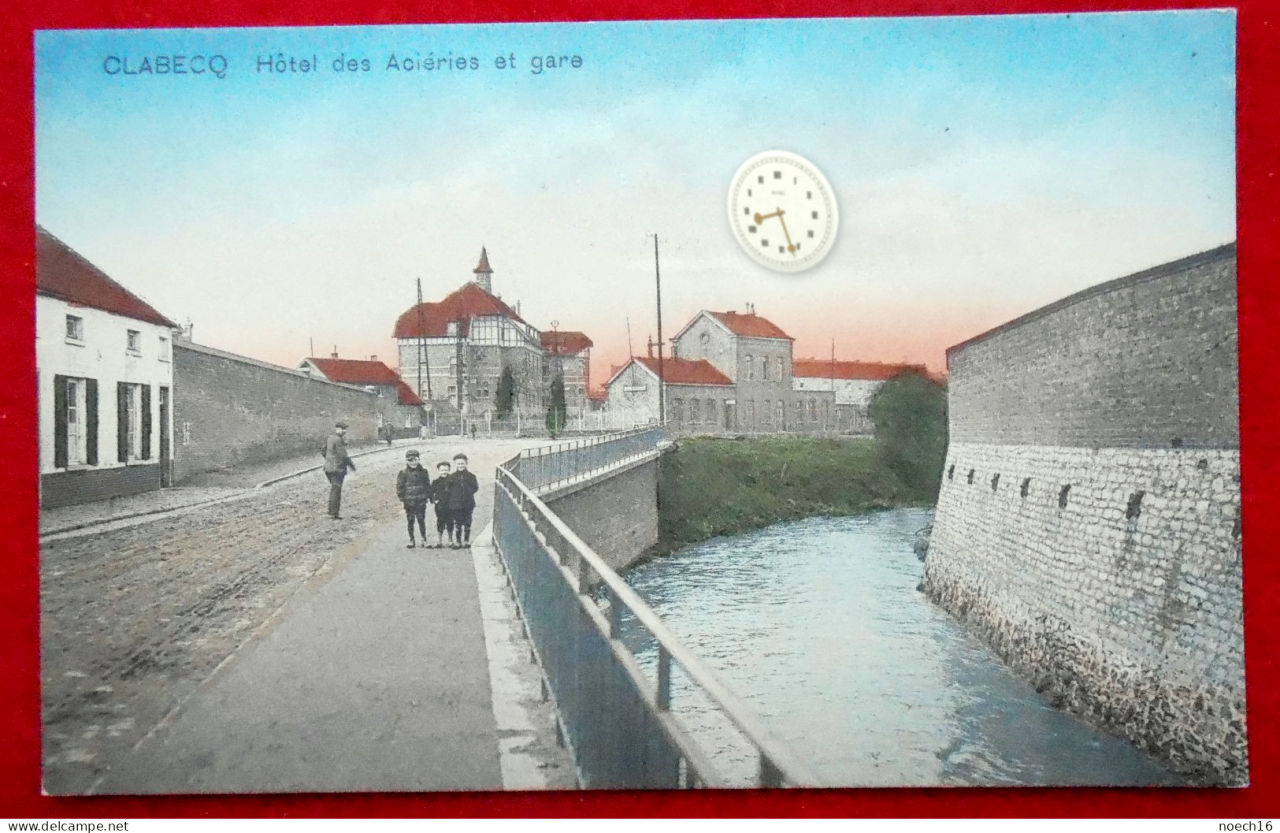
{"hour": 8, "minute": 27}
